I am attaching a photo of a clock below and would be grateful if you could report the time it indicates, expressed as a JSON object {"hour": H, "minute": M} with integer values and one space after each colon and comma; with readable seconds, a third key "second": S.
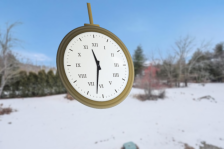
{"hour": 11, "minute": 32}
